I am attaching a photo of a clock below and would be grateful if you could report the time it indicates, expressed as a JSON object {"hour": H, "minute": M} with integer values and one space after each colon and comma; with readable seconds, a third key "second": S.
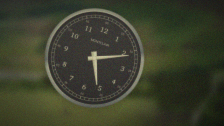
{"hour": 5, "minute": 11}
